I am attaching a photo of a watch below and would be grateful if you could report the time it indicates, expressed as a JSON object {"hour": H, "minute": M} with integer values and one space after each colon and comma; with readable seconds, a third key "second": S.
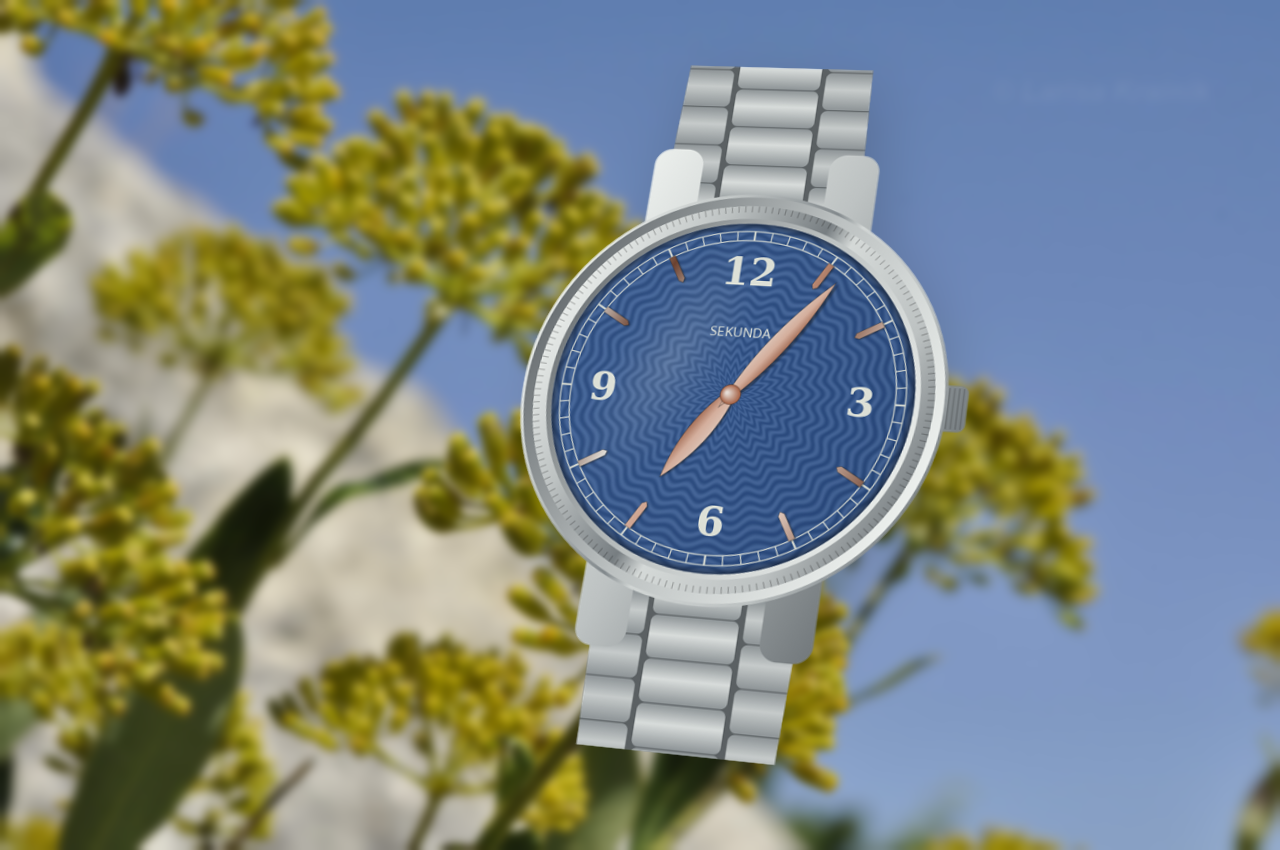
{"hour": 7, "minute": 6}
